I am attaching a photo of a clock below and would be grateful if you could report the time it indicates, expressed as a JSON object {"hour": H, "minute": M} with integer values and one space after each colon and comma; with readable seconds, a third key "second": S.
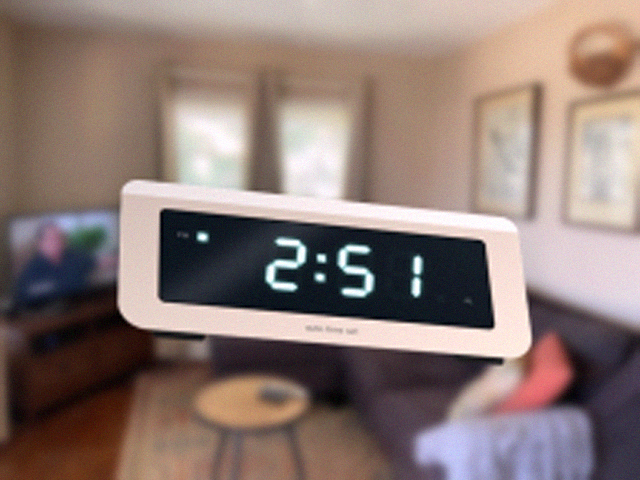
{"hour": 2, "minute": 51}
